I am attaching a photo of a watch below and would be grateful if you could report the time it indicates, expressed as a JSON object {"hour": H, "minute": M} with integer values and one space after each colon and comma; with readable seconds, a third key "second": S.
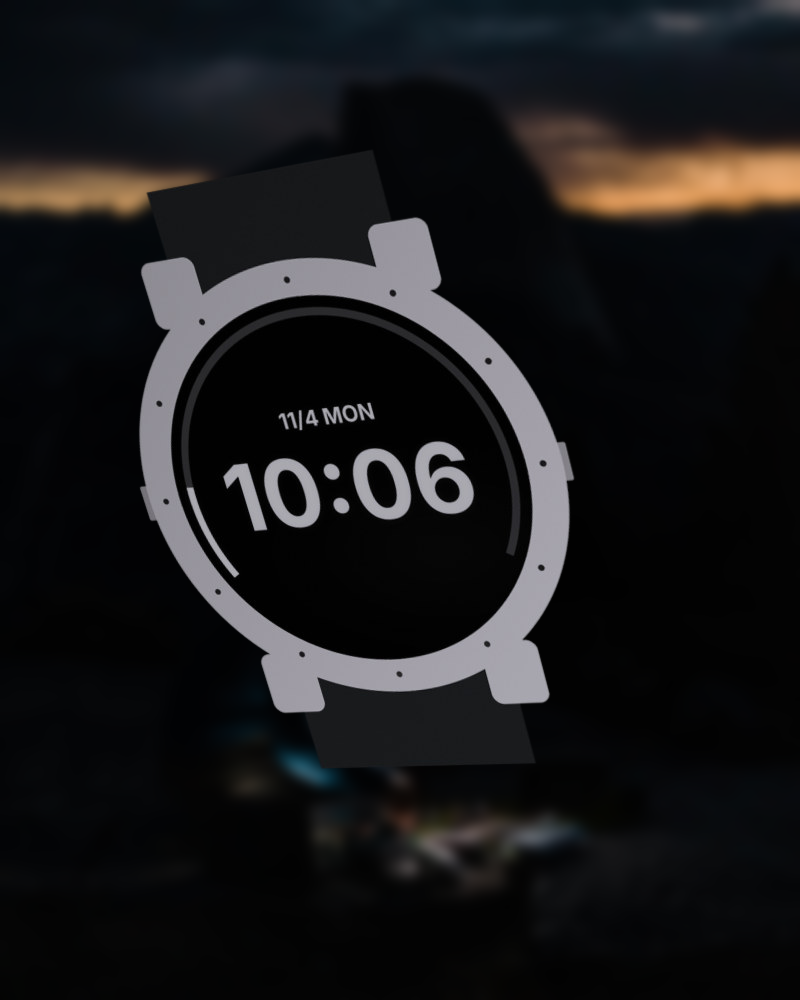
{"hour": 10, "minute": 6}
